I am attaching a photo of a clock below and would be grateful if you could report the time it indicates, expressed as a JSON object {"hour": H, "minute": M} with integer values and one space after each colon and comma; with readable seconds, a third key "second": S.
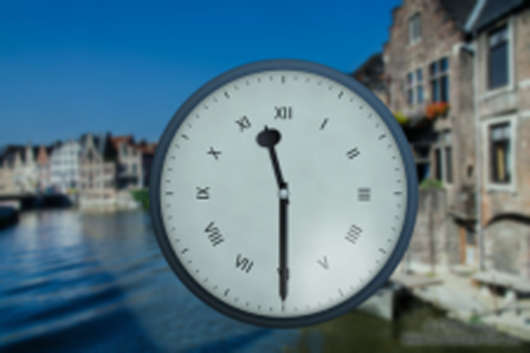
{"hour": 11, "minute": 30}
